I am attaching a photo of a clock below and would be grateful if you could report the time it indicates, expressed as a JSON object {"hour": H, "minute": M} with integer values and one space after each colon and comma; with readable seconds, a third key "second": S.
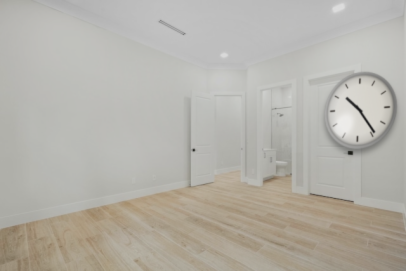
{"hour": 10, "minute": 24}
